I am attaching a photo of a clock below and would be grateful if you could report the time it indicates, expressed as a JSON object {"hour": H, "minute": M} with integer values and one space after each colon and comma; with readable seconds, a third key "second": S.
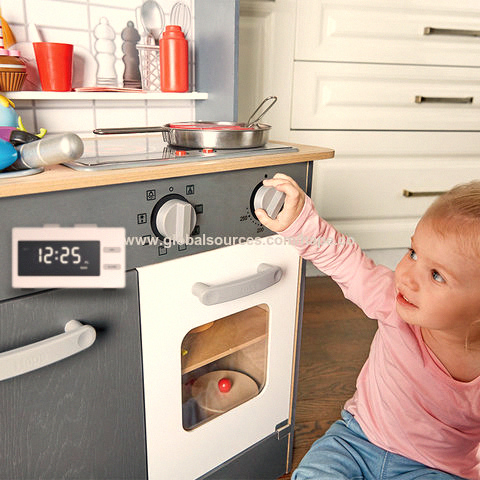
{"hour": 12, "minute": 25}
